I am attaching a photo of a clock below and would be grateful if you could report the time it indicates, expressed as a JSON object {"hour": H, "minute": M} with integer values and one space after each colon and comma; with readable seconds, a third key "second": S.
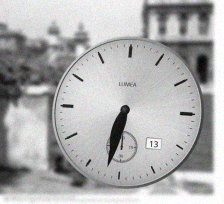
{"hour": 6, "minute": 32}
